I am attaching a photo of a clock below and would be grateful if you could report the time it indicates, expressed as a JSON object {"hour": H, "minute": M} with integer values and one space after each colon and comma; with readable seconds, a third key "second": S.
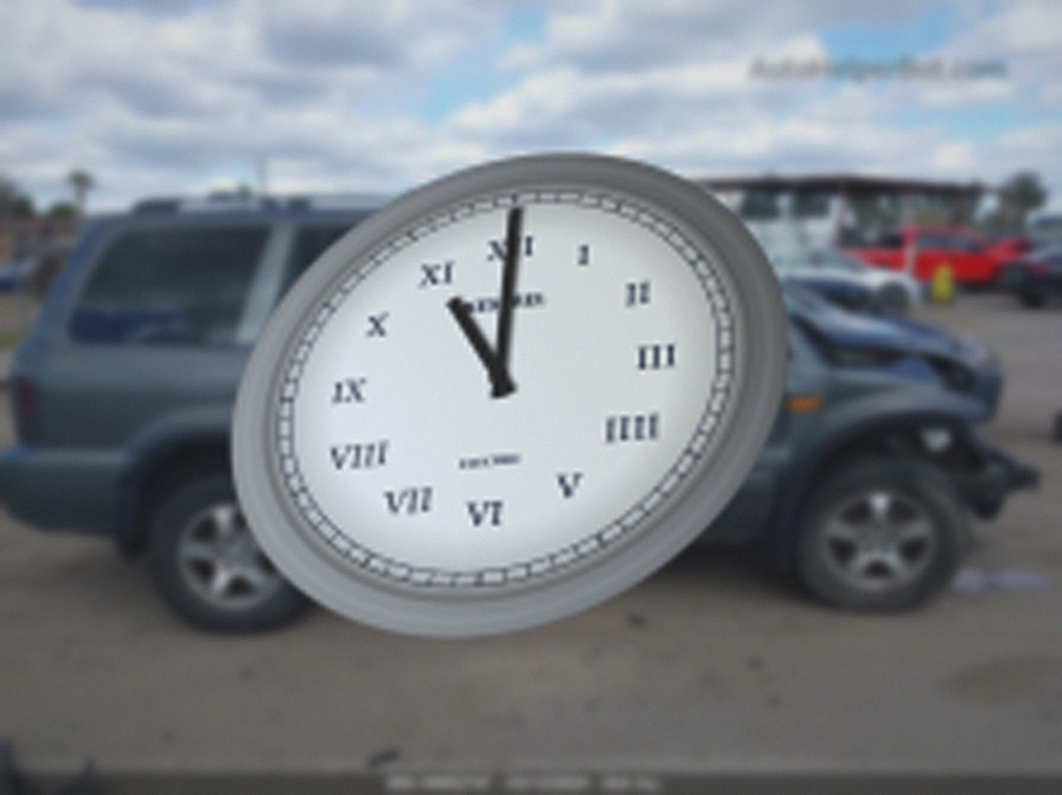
{"hour": 11, "minute": 0}
